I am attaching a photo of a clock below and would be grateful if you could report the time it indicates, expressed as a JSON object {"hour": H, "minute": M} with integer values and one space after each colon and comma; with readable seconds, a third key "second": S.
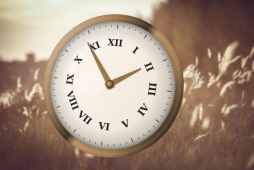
{"hour": 1, "minute": 54}
